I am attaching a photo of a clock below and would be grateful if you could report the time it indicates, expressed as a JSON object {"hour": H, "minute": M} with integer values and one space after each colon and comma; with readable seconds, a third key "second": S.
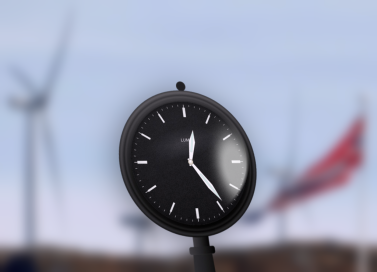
{"hour": 12, "minute": 24}
